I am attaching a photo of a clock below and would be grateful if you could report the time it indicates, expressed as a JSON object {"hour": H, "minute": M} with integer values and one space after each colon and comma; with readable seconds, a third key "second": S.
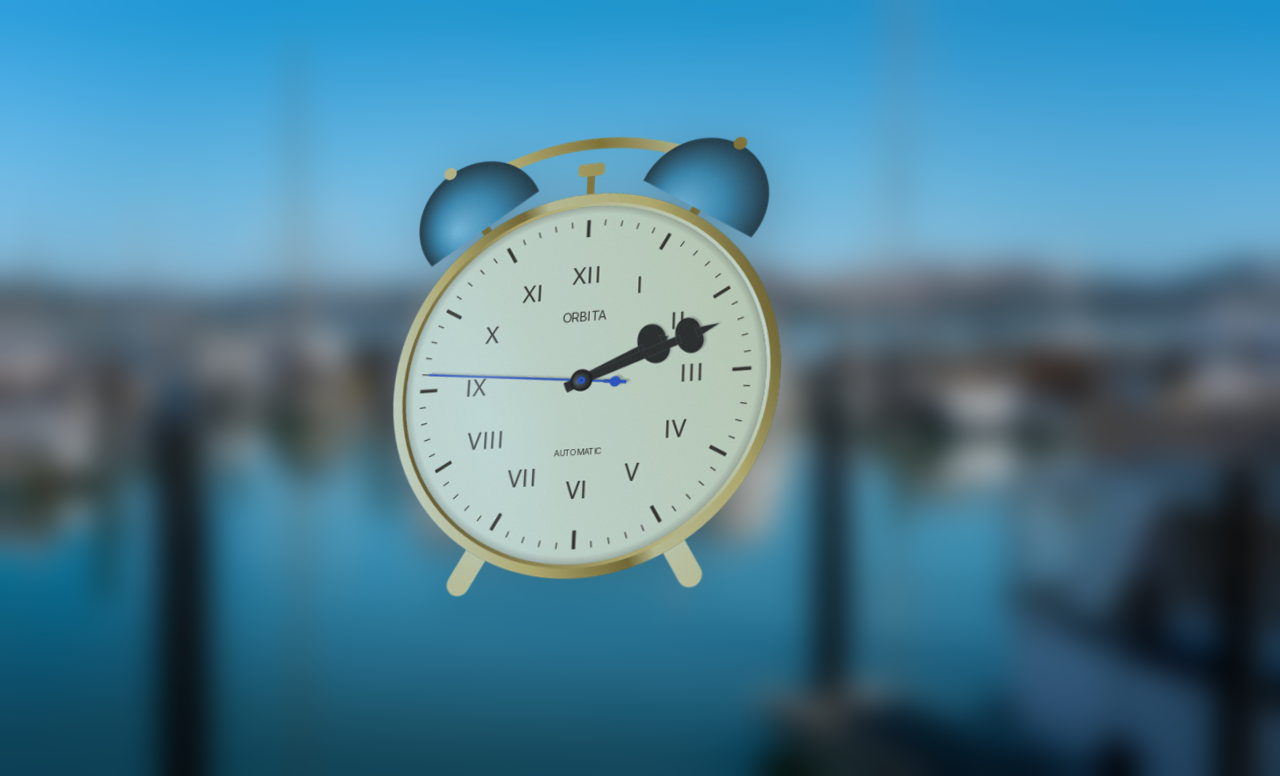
{"hour": 2, "minute": 11, "second": 46}
